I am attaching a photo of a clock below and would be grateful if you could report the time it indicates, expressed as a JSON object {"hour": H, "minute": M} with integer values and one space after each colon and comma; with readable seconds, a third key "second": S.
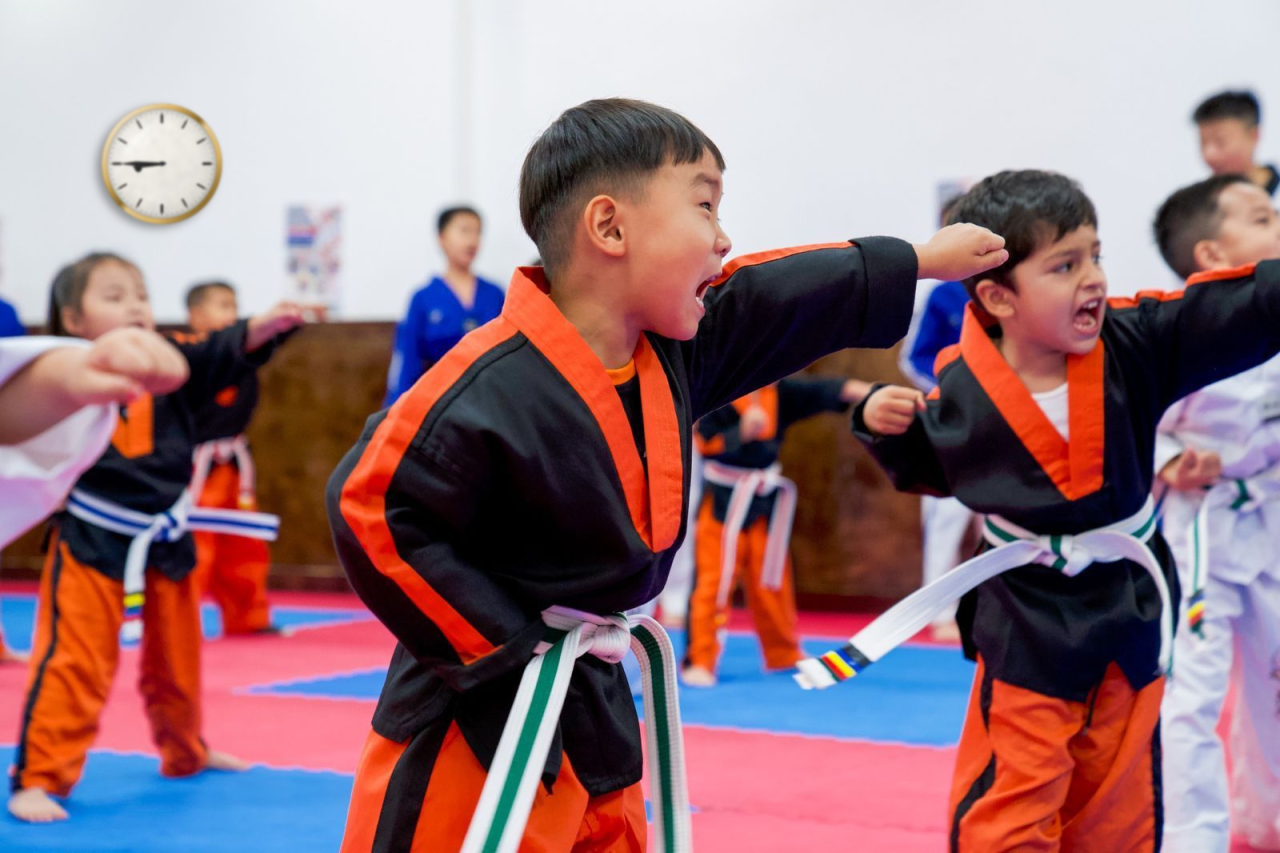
{"hour": 8, "minute": 45}
